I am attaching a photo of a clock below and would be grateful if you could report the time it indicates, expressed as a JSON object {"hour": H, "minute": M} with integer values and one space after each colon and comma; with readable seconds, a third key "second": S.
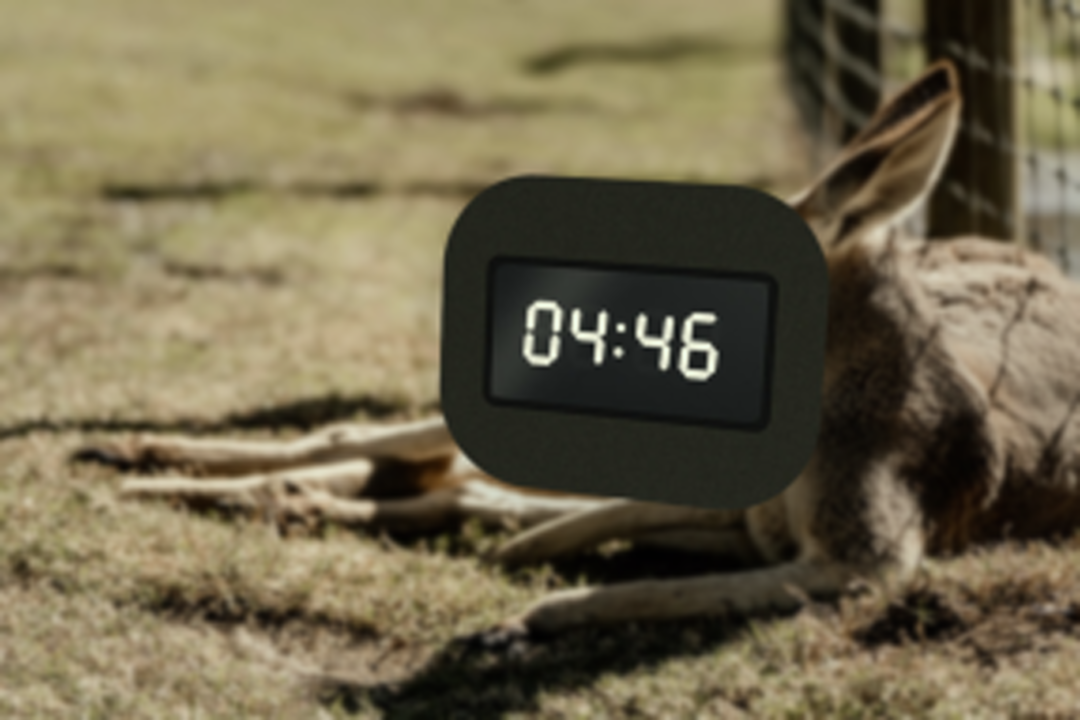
{"hour": 4, "minute": 46}
